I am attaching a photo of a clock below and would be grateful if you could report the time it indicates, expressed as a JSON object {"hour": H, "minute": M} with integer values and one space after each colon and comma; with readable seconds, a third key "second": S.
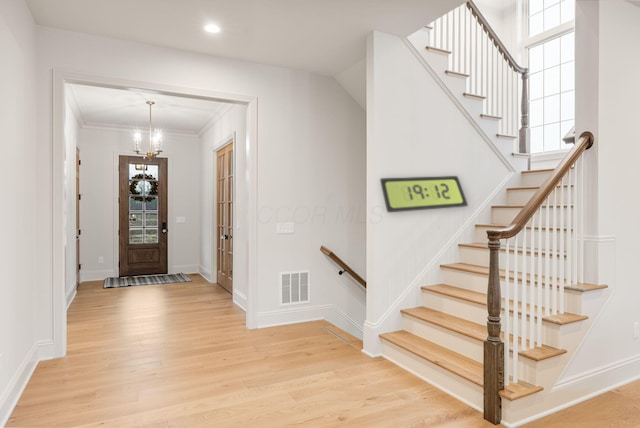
{"hour": 19, "minute": 12}
